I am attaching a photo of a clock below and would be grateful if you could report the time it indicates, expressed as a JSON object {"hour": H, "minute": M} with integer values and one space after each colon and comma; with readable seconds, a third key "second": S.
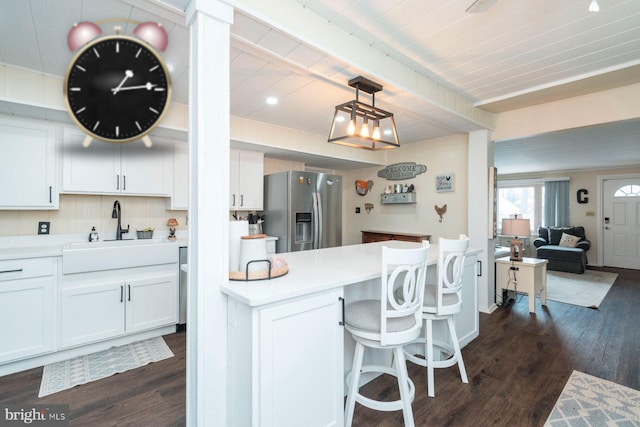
{"hour": 1, "minute": 14}
